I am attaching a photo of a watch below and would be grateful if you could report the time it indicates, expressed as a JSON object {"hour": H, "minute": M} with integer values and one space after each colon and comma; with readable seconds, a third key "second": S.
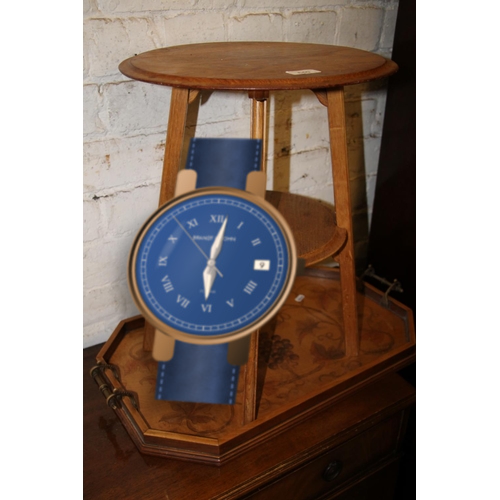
{"hour": 6, "minute": 1, "second": 53}
